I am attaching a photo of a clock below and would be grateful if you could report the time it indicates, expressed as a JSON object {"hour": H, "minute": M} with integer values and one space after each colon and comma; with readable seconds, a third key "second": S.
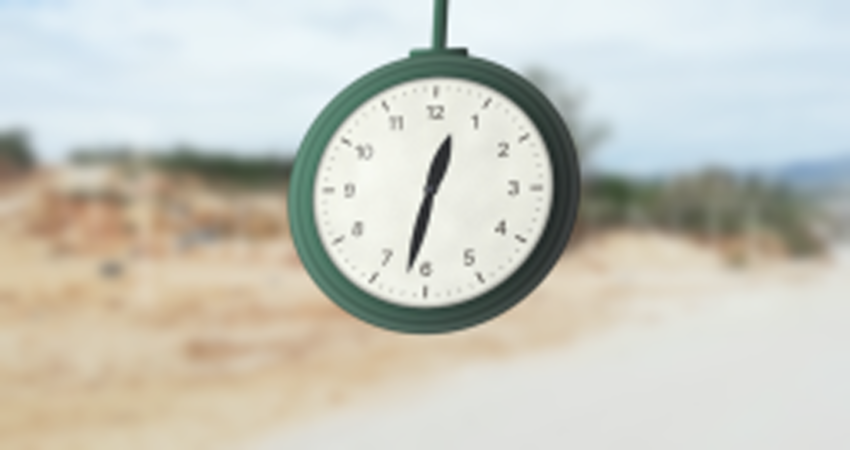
{"hour": 12, "minute": 32}
